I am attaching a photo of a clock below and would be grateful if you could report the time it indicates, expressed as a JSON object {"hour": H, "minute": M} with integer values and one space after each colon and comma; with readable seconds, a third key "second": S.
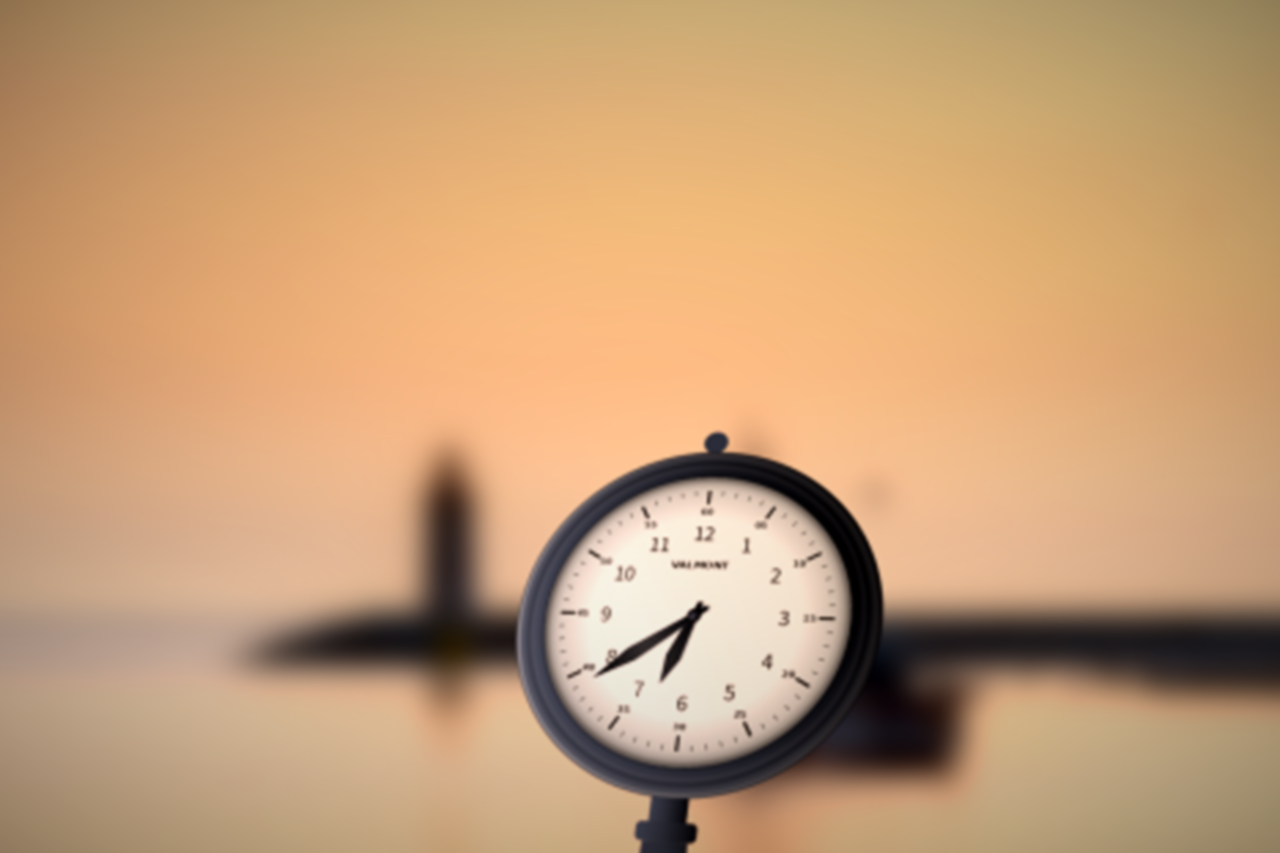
{"hour": 6, "minute": 39}
